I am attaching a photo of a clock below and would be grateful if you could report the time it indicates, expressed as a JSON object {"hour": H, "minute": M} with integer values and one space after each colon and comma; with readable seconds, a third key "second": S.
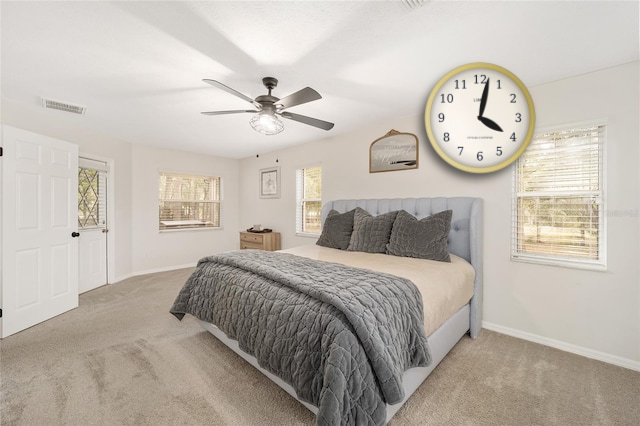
{"hour": 4, "minute": 2}
